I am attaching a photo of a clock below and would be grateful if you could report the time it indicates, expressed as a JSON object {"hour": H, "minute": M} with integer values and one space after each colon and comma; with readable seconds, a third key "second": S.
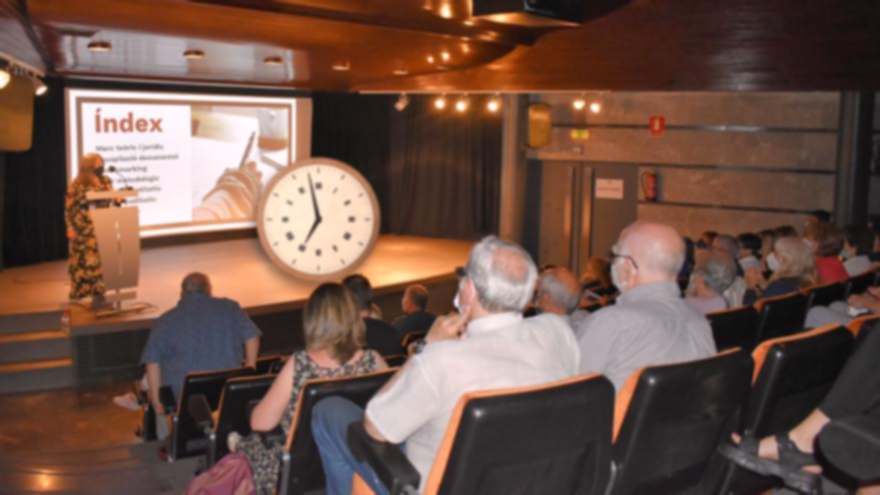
{"hour": 6, "minute": 58}
